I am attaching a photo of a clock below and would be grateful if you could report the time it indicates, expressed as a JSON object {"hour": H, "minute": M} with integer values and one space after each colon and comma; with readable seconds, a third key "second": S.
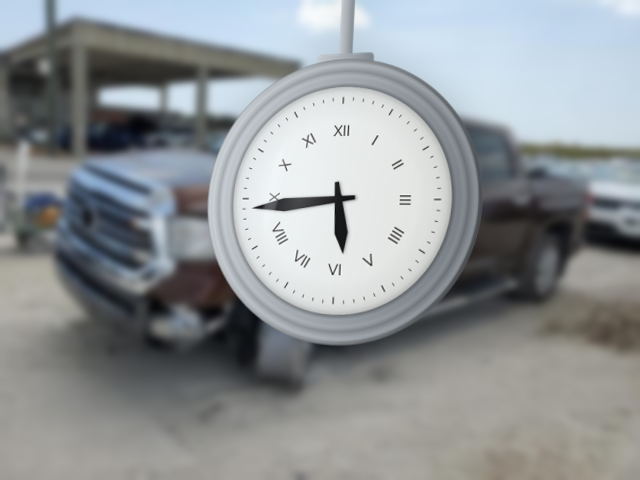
{"hour": 5, "minute": 44}
